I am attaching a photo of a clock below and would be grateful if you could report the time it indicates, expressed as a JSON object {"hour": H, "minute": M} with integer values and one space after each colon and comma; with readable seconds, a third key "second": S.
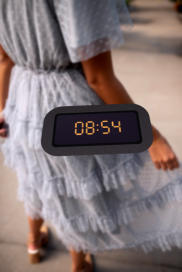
{"hour": 8, "minute": 54}
